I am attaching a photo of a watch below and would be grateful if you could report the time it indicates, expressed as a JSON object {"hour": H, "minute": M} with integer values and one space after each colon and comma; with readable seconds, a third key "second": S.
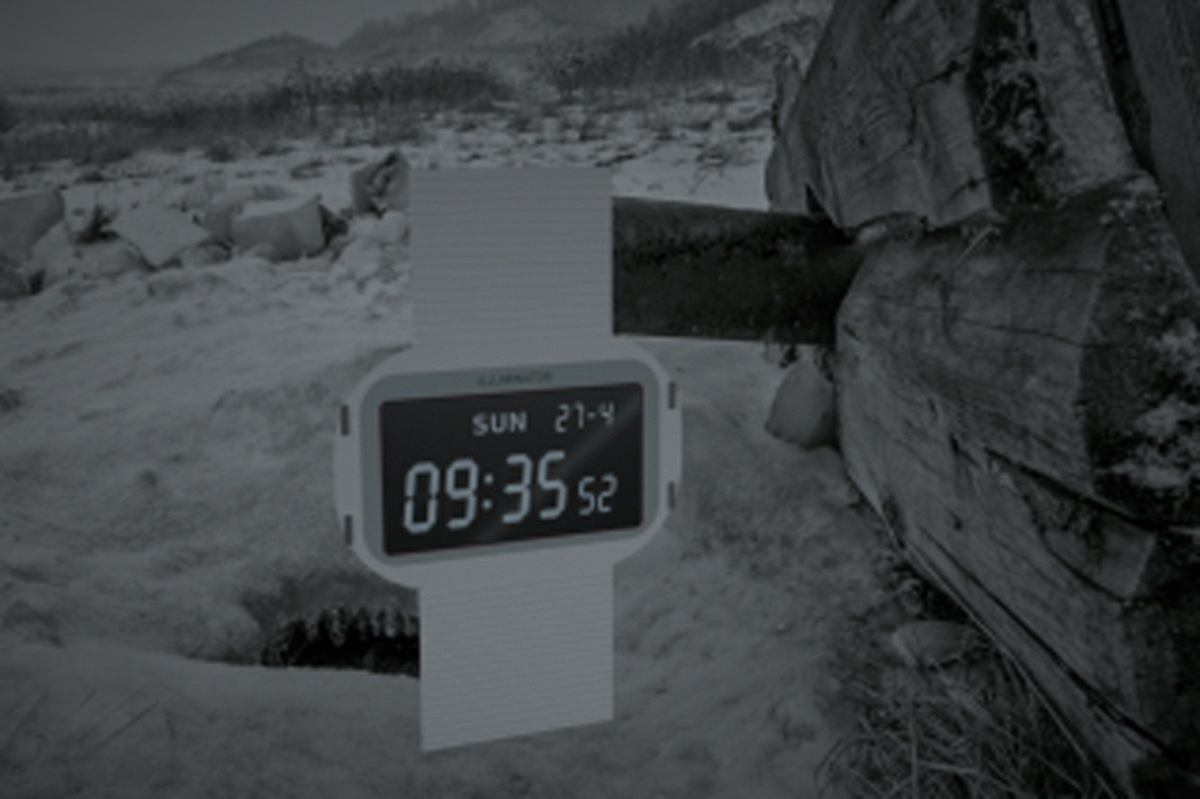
{"hour": 9, "minute": 35, "second": 52}
